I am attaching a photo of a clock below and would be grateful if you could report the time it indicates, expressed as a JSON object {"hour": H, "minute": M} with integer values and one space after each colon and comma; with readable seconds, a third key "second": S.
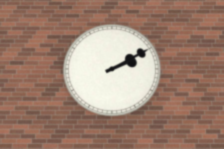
{"hour": 2, "minute": 10}
